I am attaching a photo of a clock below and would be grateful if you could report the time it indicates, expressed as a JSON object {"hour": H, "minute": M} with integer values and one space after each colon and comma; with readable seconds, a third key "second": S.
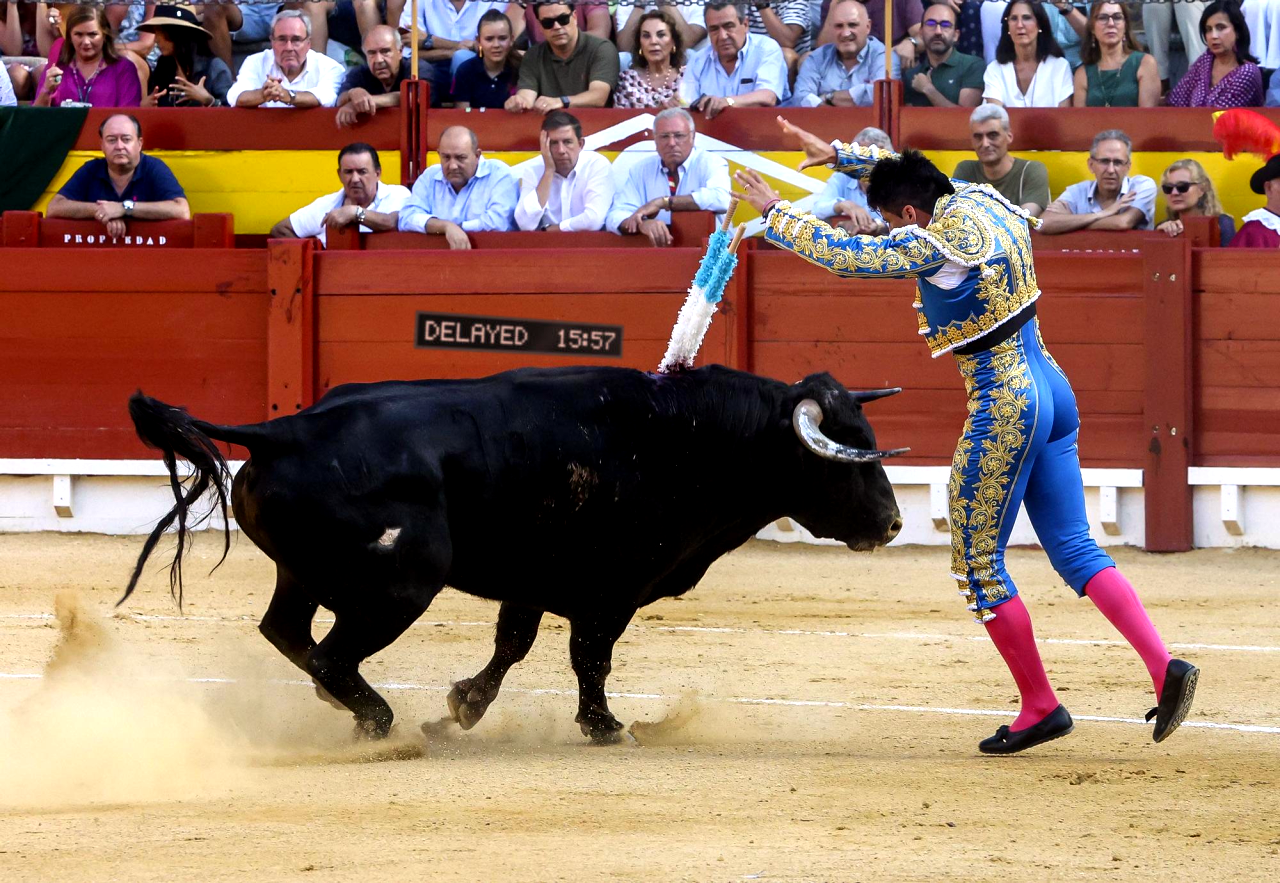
{"hour": 15, "minute": 57}
